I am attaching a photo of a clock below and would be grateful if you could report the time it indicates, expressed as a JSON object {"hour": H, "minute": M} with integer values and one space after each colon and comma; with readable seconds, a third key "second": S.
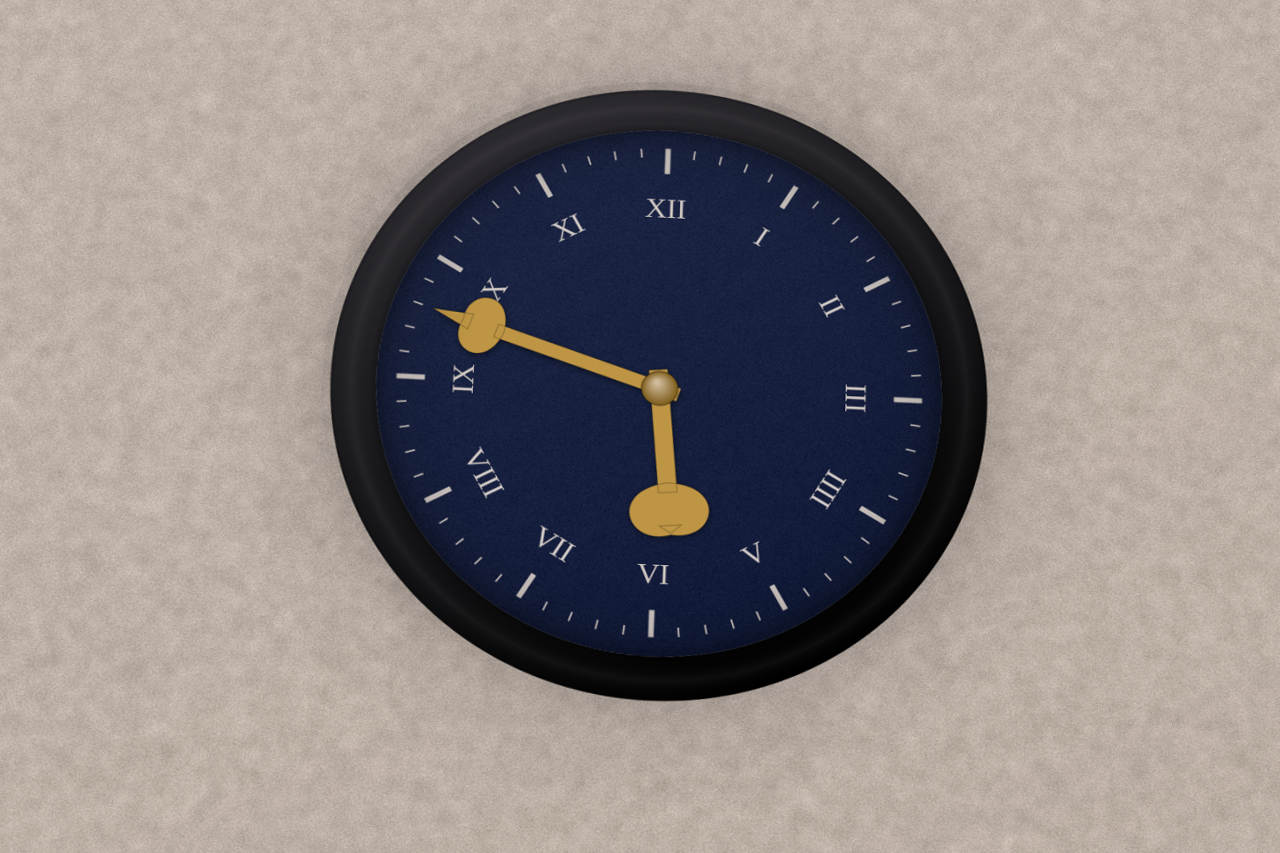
{"hour": 5, "minute": 48}
